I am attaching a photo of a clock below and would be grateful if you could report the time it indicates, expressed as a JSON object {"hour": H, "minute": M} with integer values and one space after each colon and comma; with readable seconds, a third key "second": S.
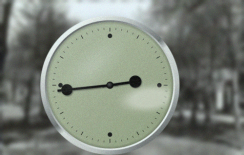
{"hour": 2, "minute": 44}
